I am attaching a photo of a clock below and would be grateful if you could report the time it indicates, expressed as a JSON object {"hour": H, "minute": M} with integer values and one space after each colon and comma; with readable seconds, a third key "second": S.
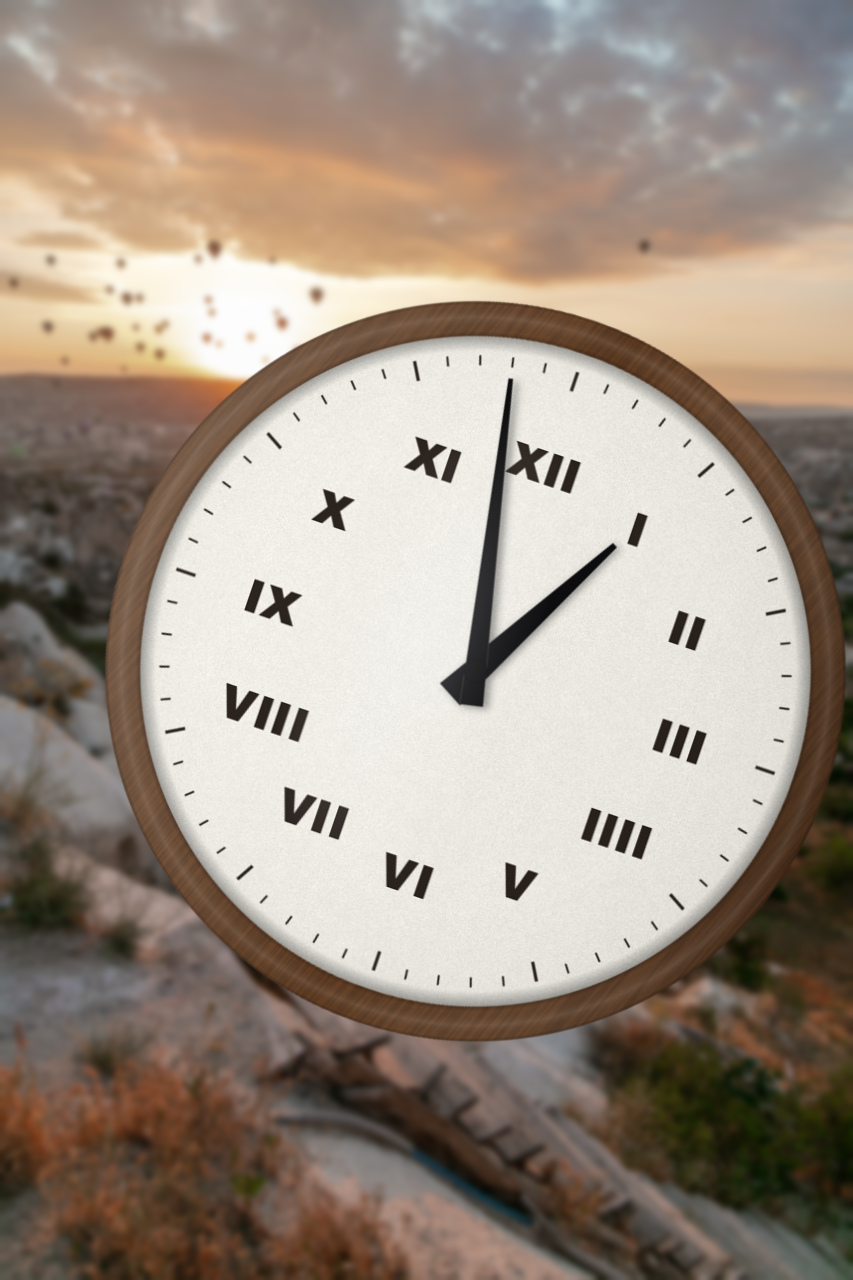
{"hour": 12, "minute": 58}
